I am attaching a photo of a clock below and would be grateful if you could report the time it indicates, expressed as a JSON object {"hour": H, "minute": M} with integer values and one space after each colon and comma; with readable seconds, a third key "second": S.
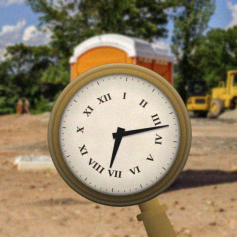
{"hour": 7, "minute": 17}
